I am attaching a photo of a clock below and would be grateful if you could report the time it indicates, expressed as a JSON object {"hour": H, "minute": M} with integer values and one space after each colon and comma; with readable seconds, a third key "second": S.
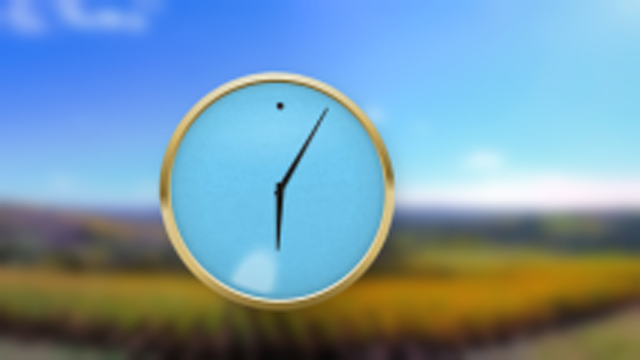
{"hour": 6, "minute": 5}
